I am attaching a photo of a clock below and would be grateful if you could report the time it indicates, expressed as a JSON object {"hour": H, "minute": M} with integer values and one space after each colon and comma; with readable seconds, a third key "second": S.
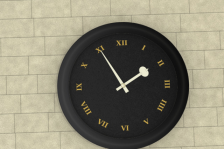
{"hour": 1, "minute": 55}
